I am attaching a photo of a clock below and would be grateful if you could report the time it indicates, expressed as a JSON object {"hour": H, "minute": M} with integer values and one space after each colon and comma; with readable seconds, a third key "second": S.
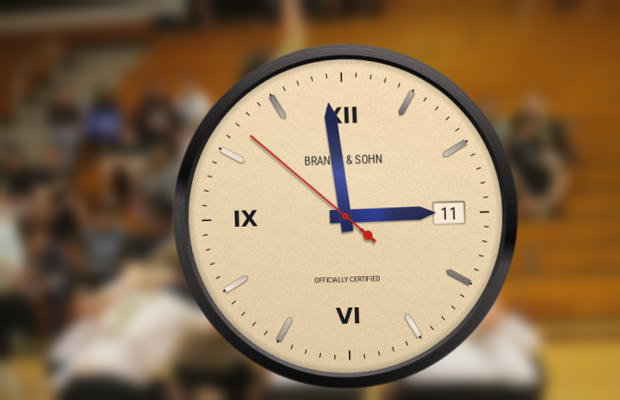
{"hour": 2, "minute": 58, "second": 52}
